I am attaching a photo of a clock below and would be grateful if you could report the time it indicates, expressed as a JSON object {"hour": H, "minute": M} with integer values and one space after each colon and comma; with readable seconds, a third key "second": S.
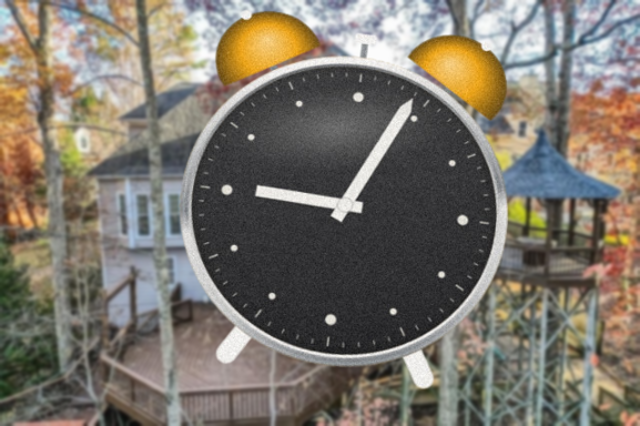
{"hour": 9, "minute": 4}
